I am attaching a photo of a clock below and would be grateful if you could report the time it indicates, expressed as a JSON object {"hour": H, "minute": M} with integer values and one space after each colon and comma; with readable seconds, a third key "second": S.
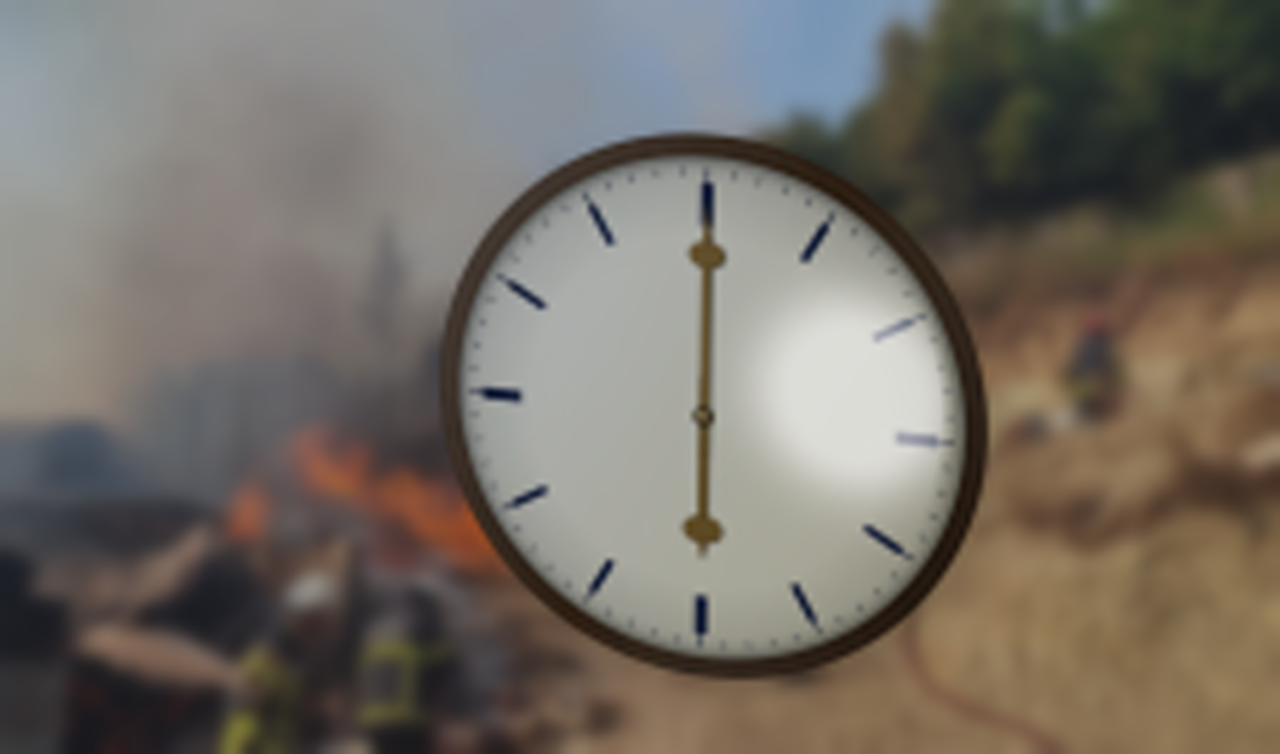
{"hour": 6, "minute": 0}
